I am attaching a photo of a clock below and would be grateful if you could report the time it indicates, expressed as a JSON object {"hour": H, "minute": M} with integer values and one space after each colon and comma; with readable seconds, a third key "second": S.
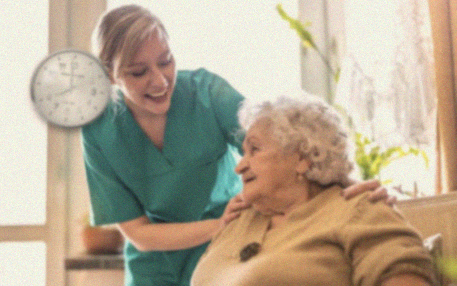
{"hour": 7, "minute": 59}
